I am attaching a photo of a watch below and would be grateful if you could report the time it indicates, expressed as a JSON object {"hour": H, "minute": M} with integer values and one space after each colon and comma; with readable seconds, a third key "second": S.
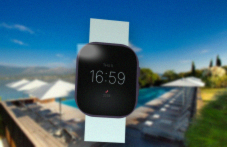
{"hour": 16, "minute": 59}
